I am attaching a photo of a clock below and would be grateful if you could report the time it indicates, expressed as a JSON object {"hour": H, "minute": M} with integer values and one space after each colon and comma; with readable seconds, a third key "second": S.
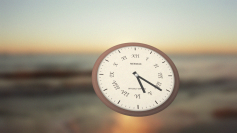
{"hour": 5, "minute": 21}
